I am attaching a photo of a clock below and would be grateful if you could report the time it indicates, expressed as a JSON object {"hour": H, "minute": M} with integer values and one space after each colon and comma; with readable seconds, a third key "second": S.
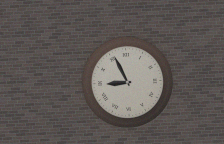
{"hour": 8, "minute": 56}
